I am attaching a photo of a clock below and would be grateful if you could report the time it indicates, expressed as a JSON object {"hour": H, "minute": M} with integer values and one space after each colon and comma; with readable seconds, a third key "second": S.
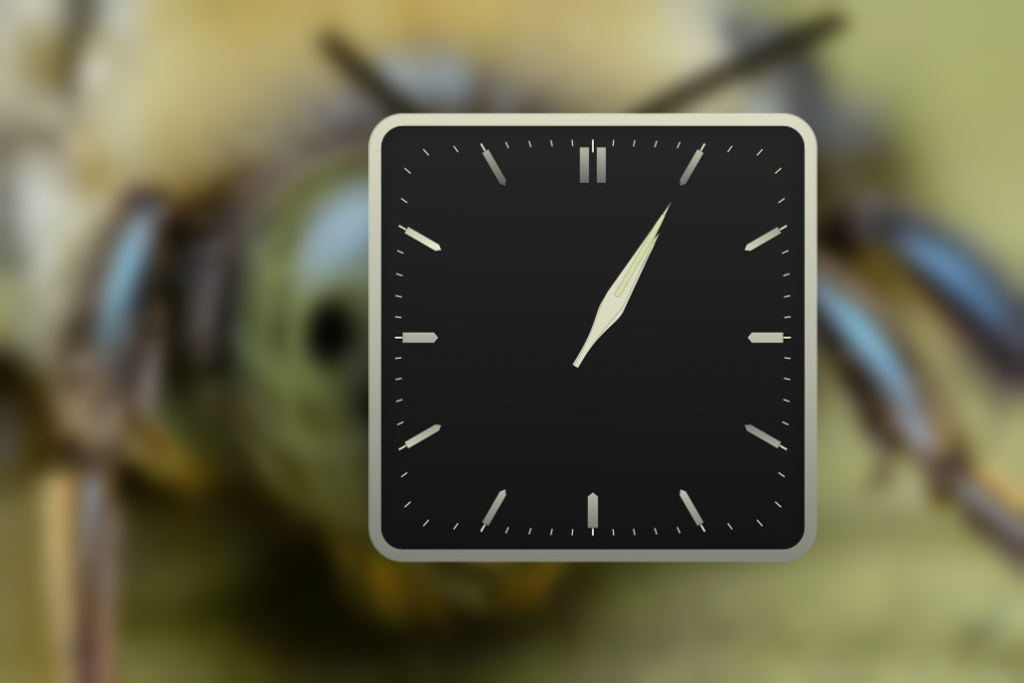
{"hour": 1, "minute": 5}
